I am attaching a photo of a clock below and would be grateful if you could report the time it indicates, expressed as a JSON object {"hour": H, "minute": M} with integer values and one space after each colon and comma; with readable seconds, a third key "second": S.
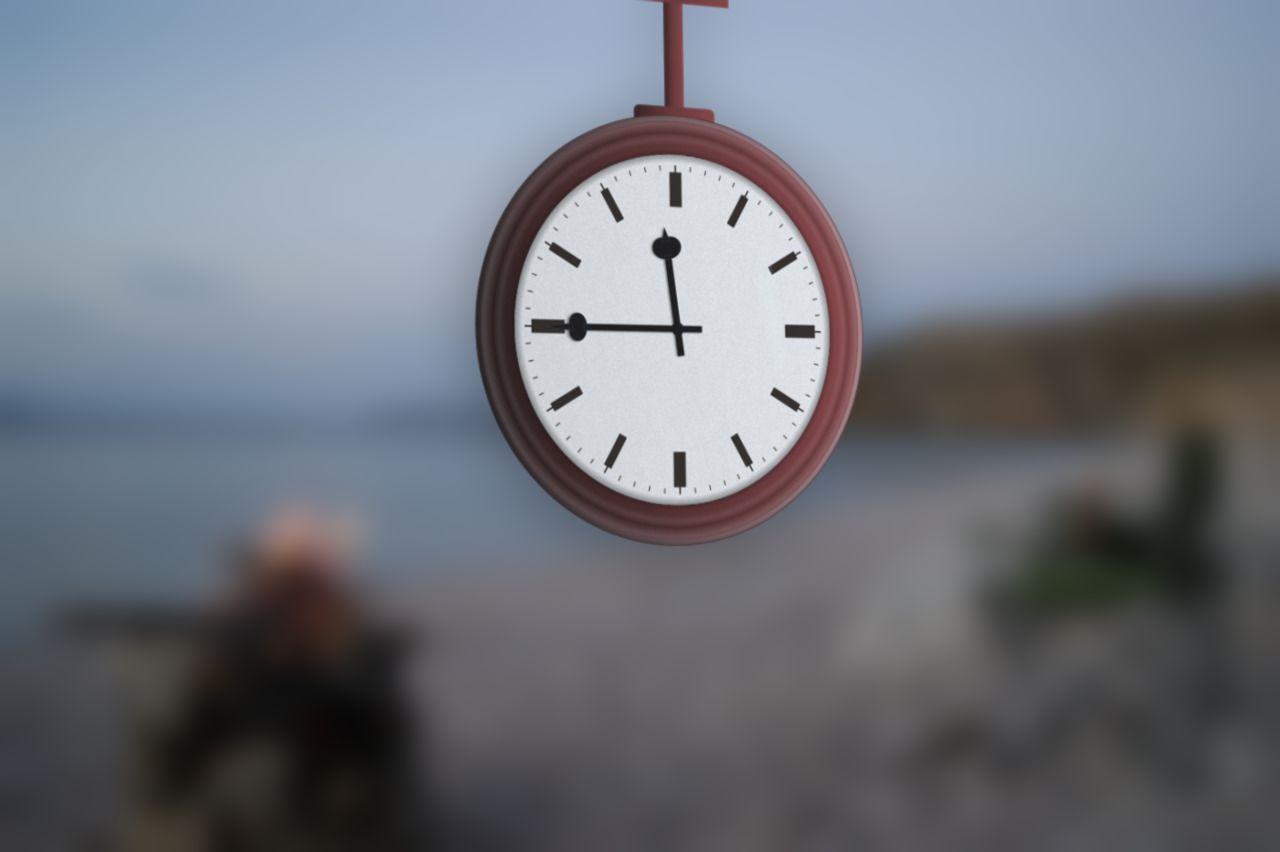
{"hour": 11, "minute": 45}
